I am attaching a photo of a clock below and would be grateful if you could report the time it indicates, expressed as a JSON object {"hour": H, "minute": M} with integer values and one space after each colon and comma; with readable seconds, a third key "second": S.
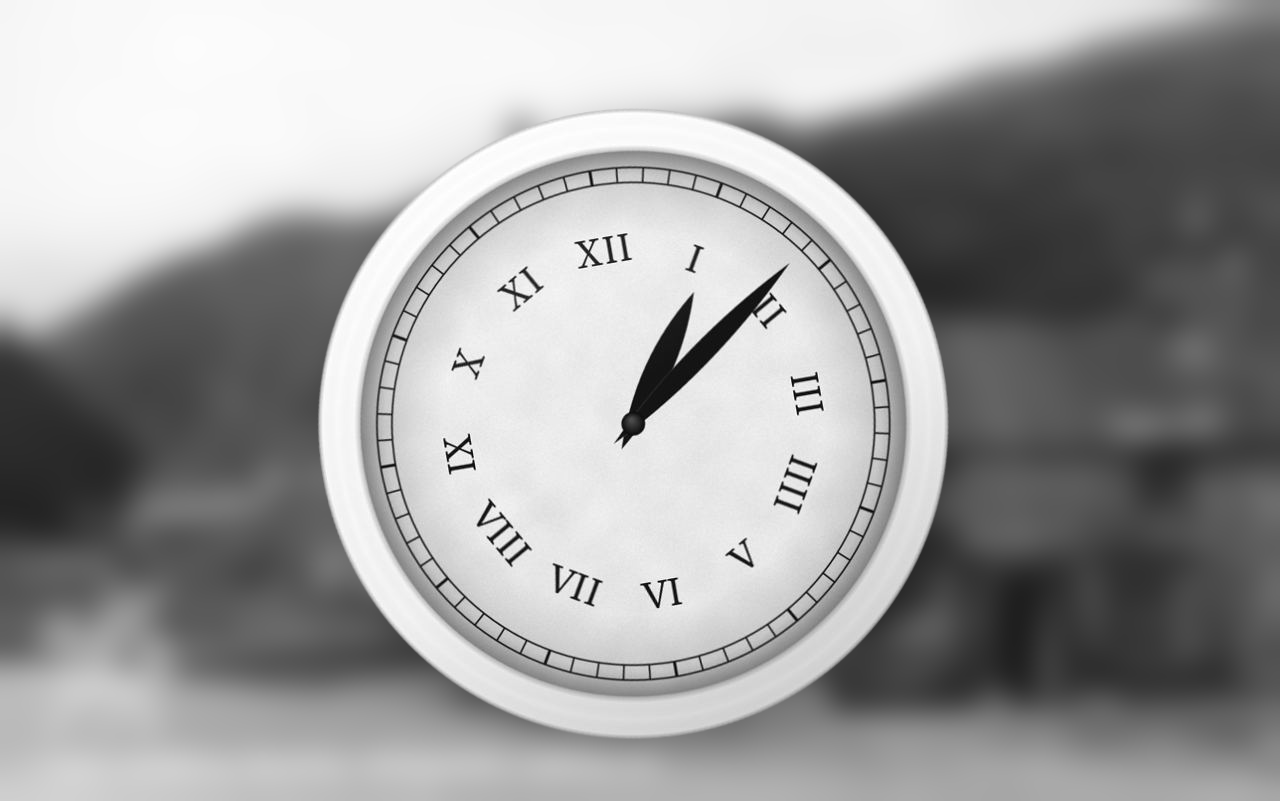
{"hour": 1, "minute": 9}
